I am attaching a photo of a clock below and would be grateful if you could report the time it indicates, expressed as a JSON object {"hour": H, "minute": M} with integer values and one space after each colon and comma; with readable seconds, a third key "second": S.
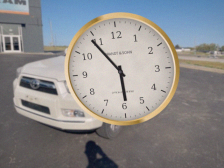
{"hour": 5, "minute": 54}
